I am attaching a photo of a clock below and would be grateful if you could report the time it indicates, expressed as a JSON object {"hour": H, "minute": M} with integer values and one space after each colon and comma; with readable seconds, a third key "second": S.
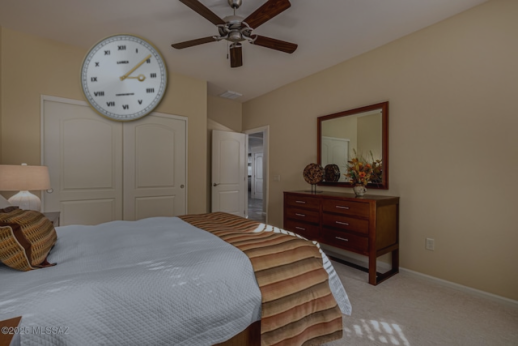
{"hour": 3, "minute": 9}
